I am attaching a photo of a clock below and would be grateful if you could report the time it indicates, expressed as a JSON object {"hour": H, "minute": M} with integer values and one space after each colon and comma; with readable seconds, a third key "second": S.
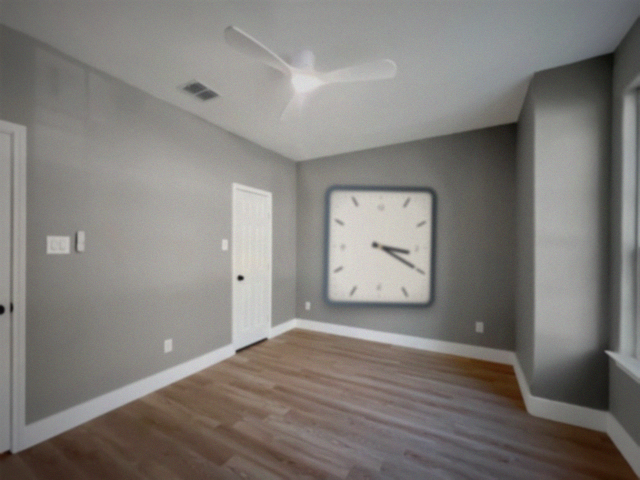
{"hour": 3, "minute": 20}
